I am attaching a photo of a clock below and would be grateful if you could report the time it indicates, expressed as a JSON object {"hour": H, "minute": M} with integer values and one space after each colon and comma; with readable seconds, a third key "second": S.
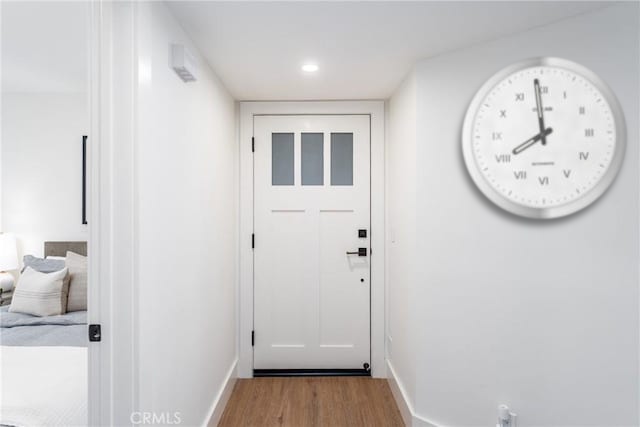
{"hour": 7, "minute": 59}
